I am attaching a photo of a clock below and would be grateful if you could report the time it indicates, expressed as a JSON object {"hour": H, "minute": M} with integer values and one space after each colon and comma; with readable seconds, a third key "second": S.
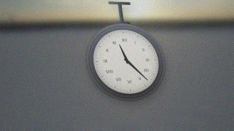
{"hour": 11, "minute": 23}
